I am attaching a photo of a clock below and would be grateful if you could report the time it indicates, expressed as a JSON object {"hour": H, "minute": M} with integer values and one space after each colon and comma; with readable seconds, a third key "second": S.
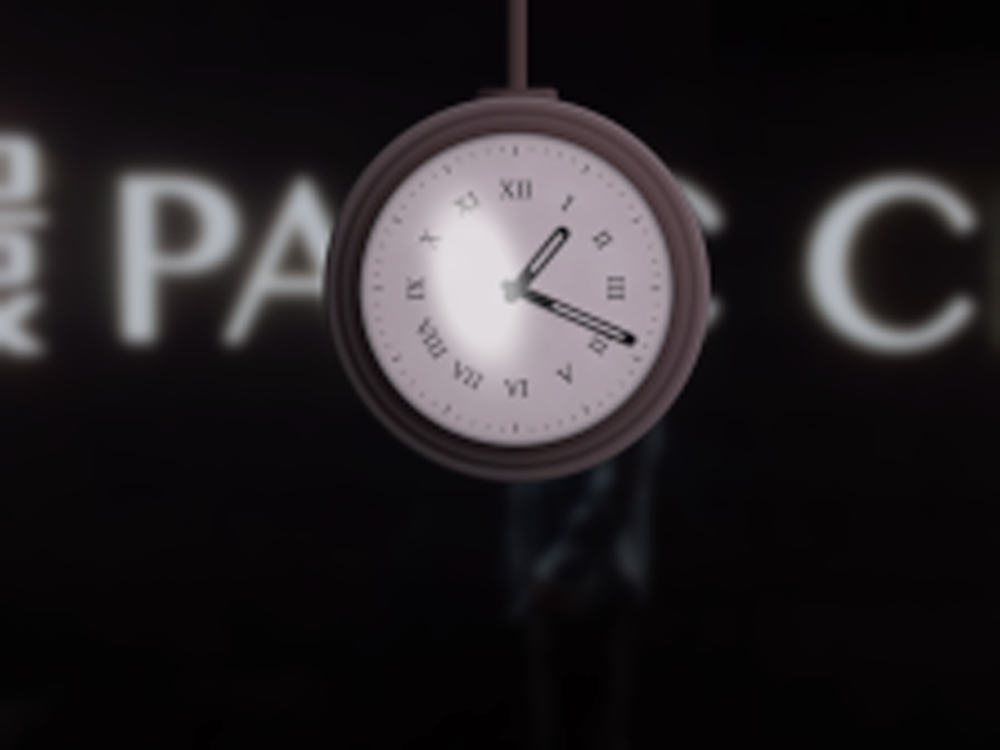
{"hour": 1, "minute": 19}
